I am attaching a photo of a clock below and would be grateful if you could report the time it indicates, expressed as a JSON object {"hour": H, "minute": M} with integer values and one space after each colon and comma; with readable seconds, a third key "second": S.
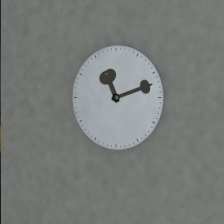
{"hour": 11, "minute": 12}
